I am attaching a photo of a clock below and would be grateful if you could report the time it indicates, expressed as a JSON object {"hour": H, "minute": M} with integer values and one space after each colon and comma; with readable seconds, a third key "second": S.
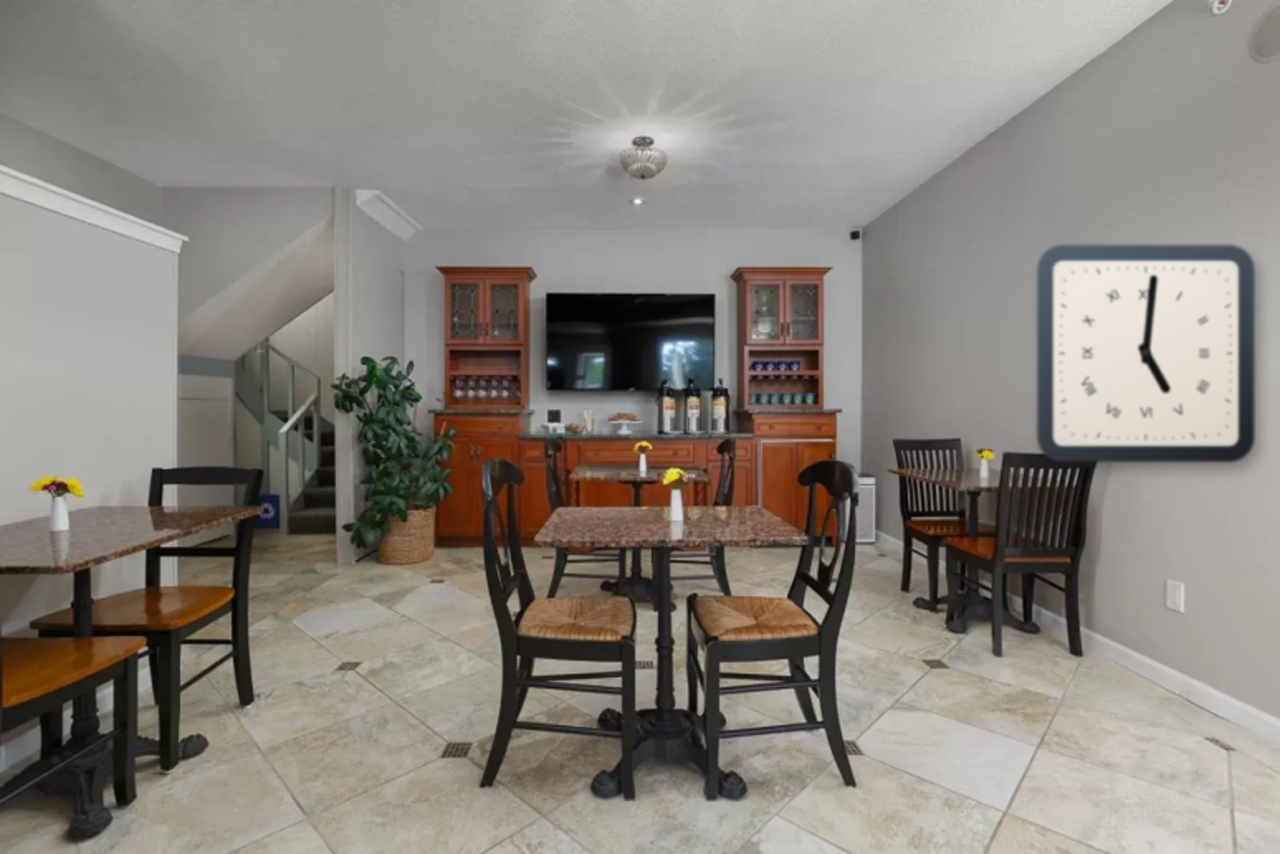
{"hour": 5, "minute": 1}
